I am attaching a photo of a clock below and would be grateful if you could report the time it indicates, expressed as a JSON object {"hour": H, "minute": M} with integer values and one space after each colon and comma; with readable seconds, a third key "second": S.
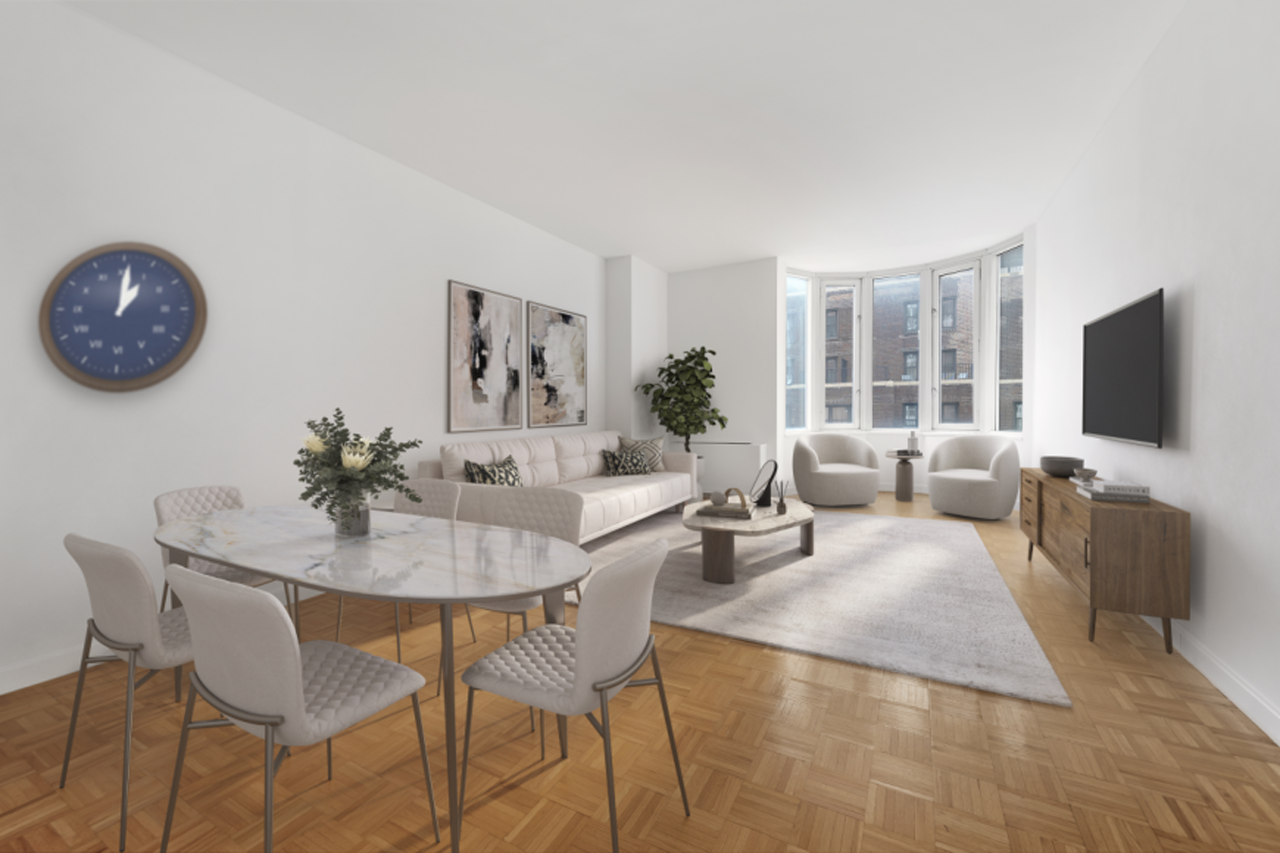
{"hour": 1, "minute": 1}
